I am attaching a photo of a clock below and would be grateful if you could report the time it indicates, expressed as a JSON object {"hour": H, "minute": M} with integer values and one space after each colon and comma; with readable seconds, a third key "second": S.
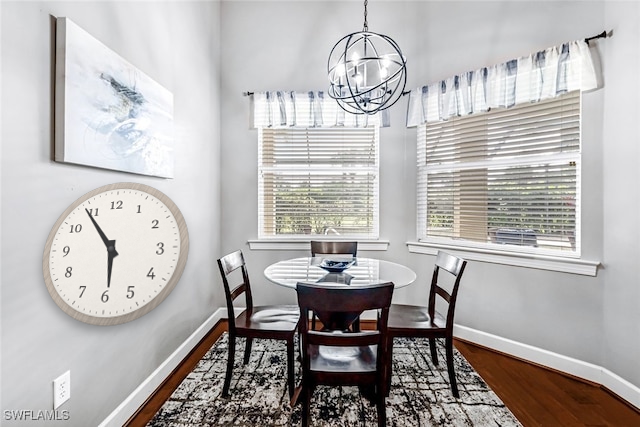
{"hour": 5, "minute": 54}
